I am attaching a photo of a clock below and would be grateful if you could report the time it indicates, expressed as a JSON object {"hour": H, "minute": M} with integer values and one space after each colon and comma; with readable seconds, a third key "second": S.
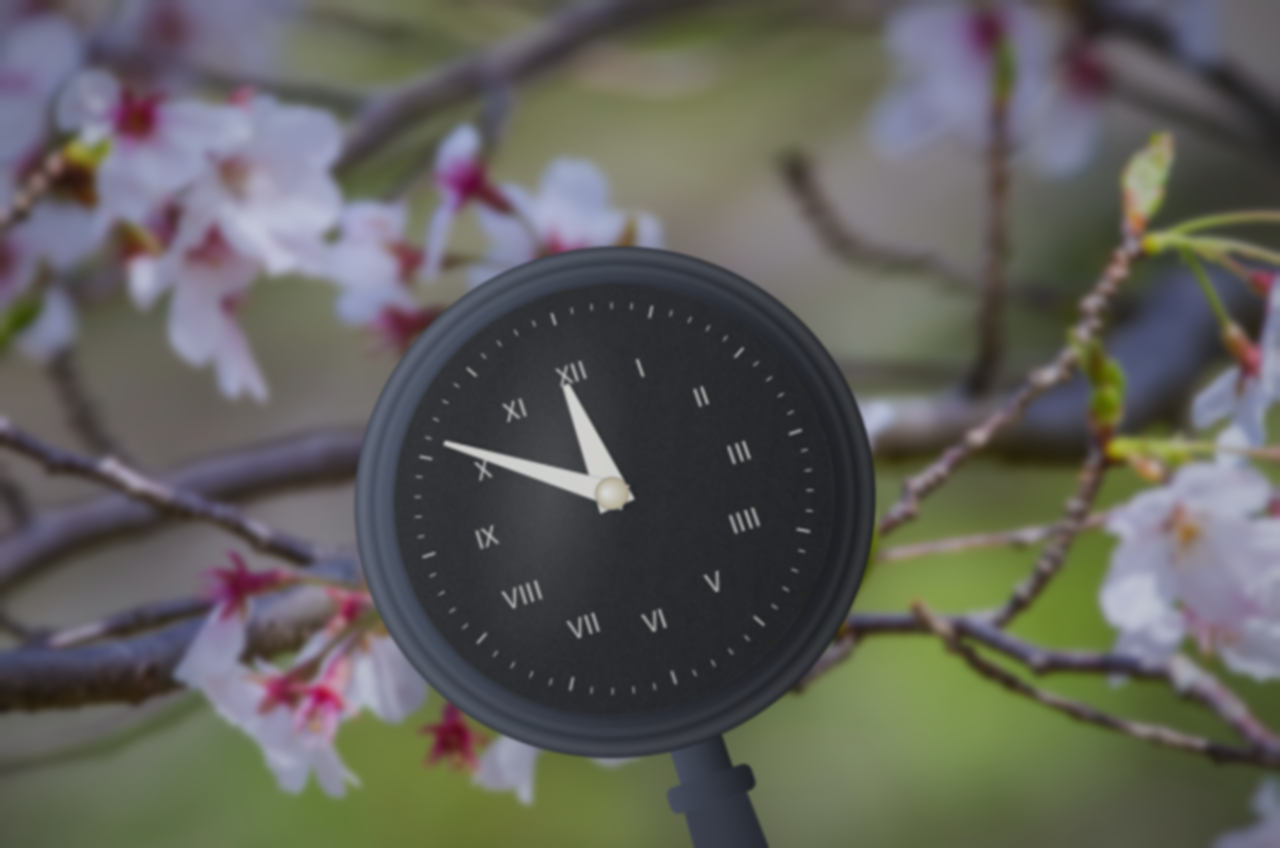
{"hour": 11, "minute": 51}
